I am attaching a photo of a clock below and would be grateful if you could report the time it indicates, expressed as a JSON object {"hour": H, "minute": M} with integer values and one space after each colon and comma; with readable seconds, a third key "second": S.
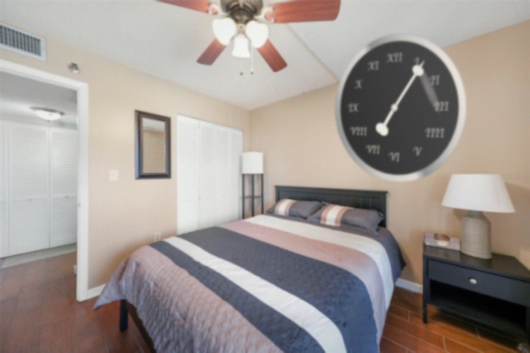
{"hour": 7, "minute": 6}
